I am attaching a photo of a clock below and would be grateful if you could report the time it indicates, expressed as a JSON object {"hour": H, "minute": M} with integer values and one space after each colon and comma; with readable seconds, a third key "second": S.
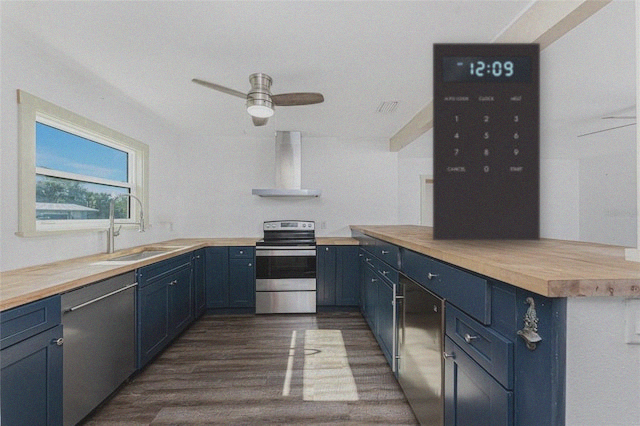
{"hour": 12, "minute": 9}
